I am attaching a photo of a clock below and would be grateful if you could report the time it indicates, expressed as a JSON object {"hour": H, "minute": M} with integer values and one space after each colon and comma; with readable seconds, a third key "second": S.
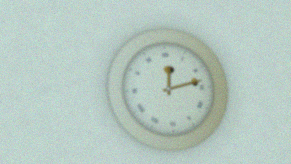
{"hour": 12, "minute": 13}
